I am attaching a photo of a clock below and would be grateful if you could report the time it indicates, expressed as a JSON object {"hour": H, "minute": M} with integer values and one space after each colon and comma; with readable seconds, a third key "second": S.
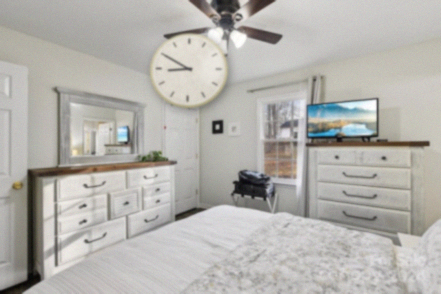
{"hour": 8, "minute": 50}
